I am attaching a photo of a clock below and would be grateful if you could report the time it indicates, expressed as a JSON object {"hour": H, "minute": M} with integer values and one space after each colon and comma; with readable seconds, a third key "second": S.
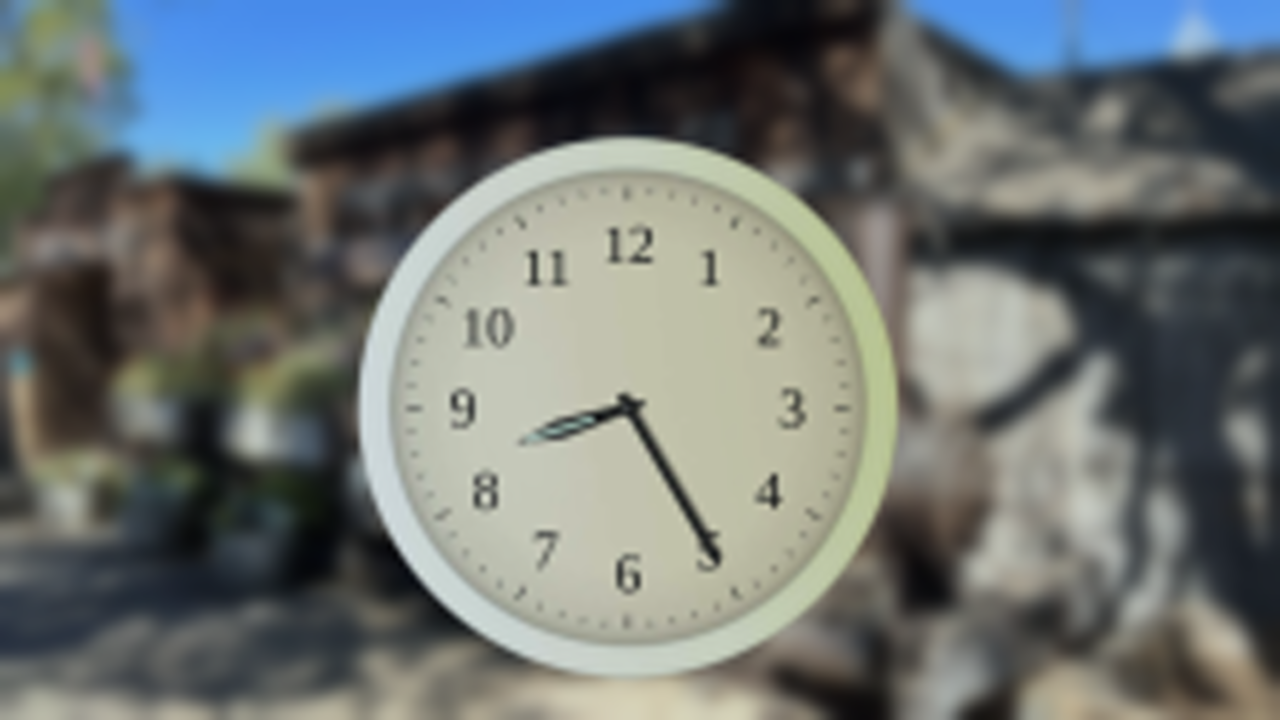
{"hour": 8, "minute": 25}
